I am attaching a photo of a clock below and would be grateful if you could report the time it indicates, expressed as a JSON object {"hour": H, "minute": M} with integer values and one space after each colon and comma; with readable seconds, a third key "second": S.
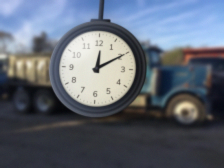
{"hour": 12, "minute": 10}
